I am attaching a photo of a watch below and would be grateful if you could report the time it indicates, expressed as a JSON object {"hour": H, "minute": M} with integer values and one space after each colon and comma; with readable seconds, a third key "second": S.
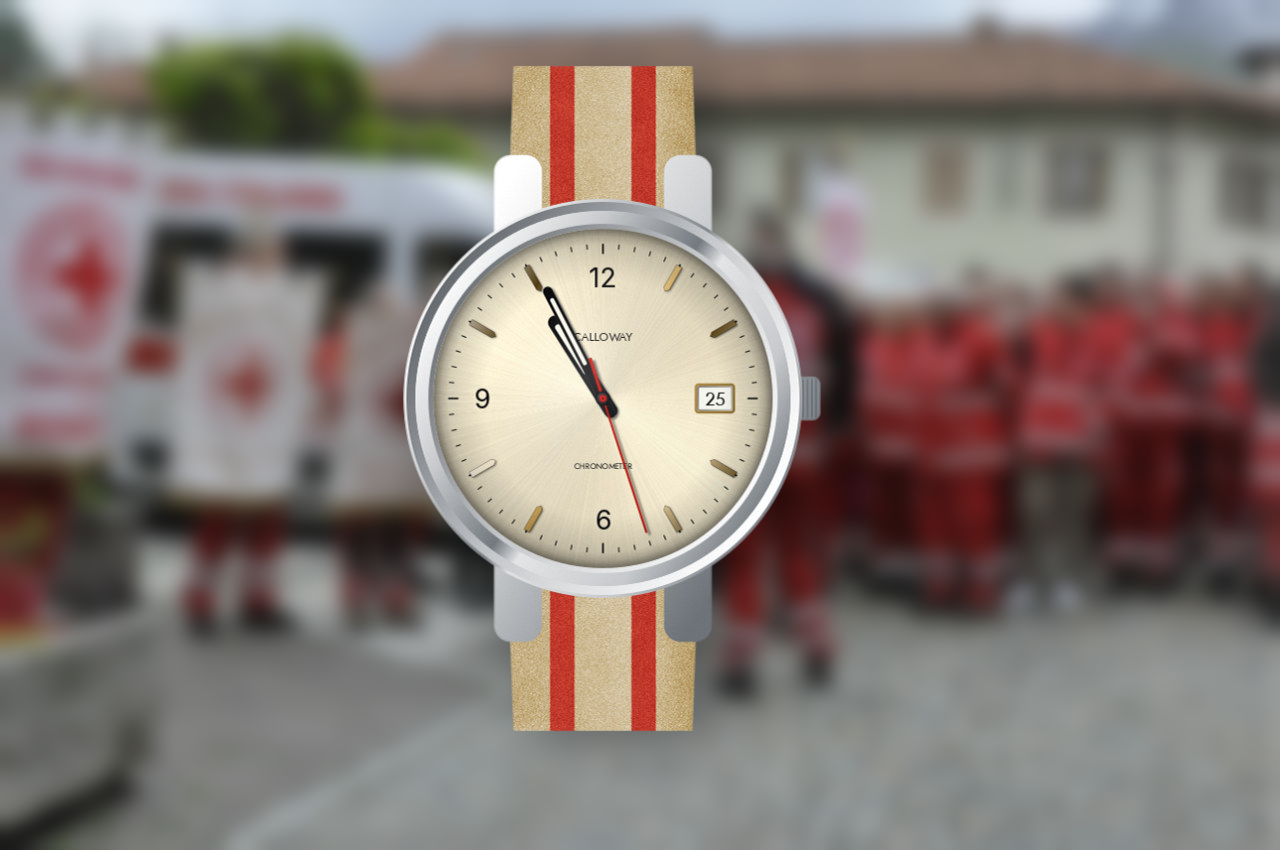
{"hour": 10, "minute": 55, "second": 27}
